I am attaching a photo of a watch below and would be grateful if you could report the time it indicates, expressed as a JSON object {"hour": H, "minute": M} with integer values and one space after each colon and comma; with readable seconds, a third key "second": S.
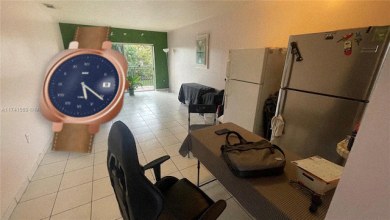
{"hour": 5, "minute": 21}
